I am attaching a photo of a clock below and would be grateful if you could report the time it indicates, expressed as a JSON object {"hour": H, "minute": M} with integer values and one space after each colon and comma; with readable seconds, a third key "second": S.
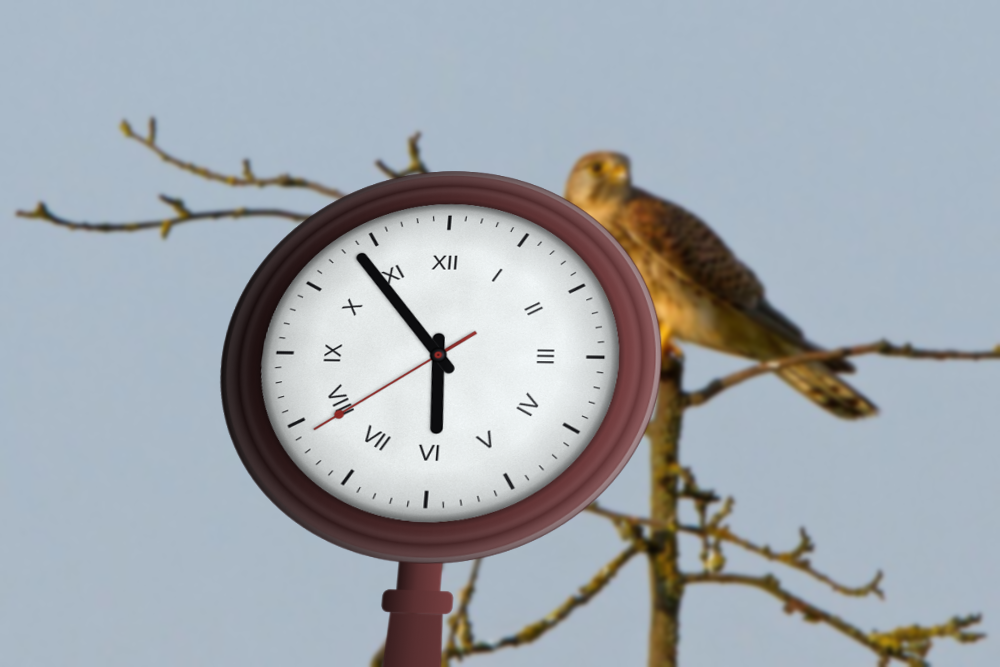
{"hour": 5, "minute": 53, "second": 39}
